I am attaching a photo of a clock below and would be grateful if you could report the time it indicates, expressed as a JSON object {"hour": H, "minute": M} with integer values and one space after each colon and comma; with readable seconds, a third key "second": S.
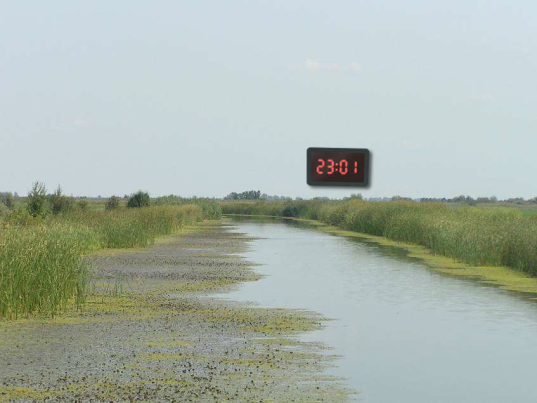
{"hour": 23, "minute": 1}
